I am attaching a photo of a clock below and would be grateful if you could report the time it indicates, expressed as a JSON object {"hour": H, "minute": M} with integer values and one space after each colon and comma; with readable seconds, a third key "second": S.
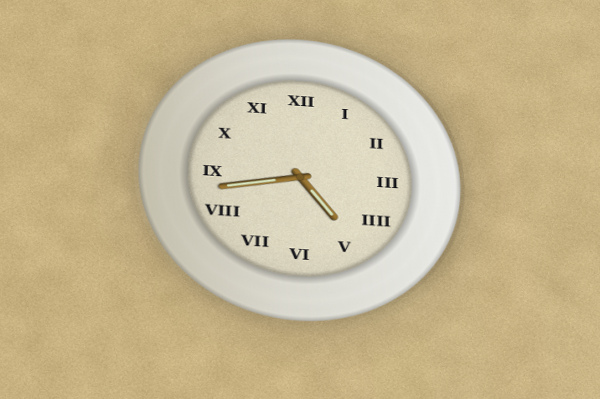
{"hour": 4, "minute": 43}
